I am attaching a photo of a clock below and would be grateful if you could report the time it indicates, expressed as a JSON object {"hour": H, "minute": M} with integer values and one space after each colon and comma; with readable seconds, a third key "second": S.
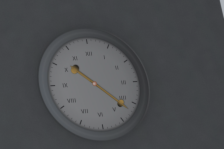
{"hour": 10, "minute": 22}
